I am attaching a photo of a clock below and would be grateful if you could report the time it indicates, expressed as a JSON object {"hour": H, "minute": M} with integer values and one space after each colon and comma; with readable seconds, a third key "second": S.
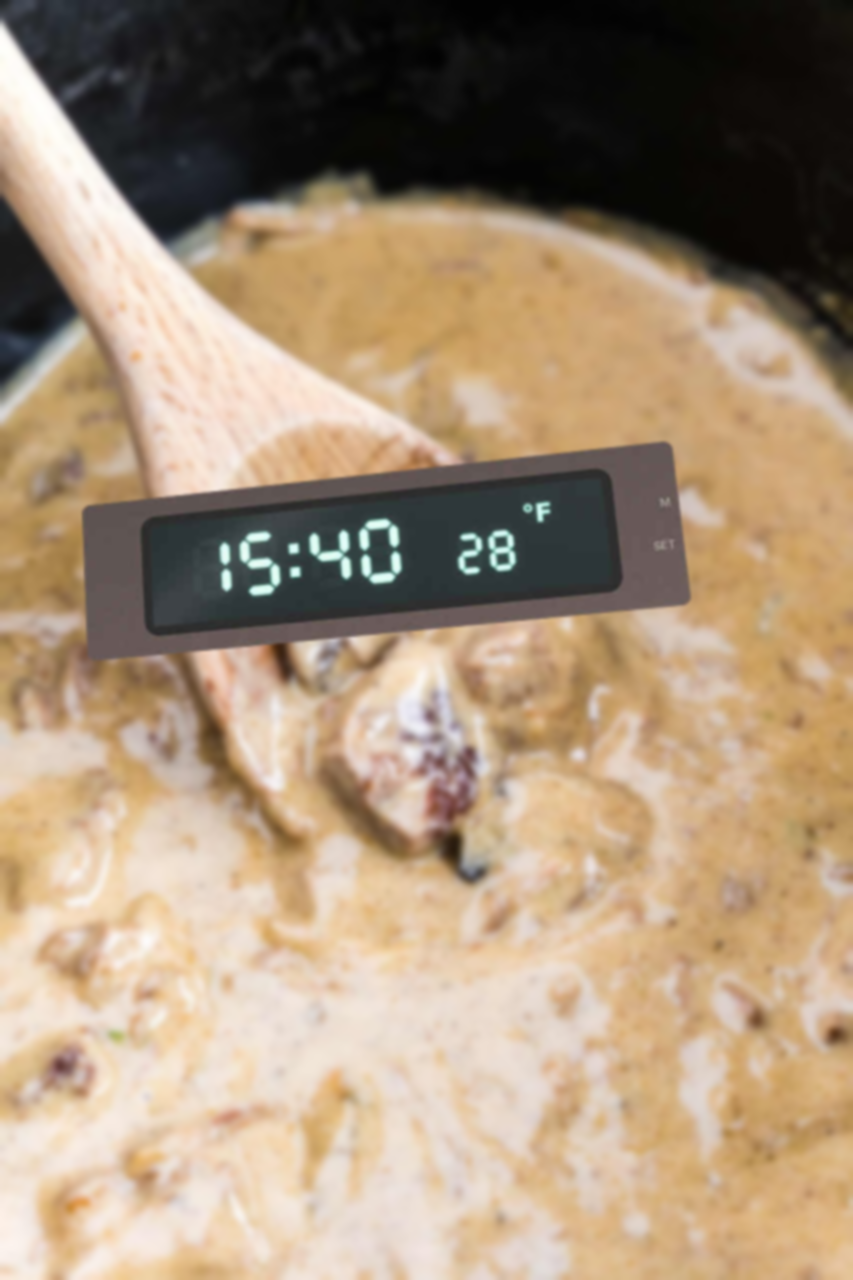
{"hour": 15, "minute": 40}
